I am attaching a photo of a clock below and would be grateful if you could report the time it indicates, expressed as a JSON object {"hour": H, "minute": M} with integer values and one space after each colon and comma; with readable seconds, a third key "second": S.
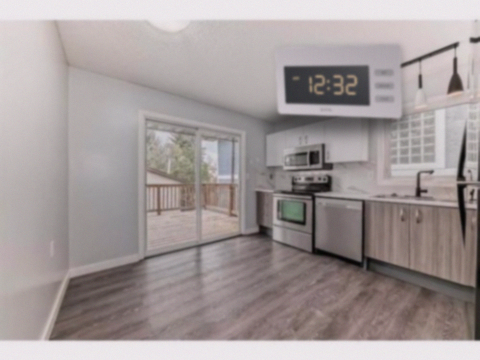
{"hour": 12, "minute": 32}
